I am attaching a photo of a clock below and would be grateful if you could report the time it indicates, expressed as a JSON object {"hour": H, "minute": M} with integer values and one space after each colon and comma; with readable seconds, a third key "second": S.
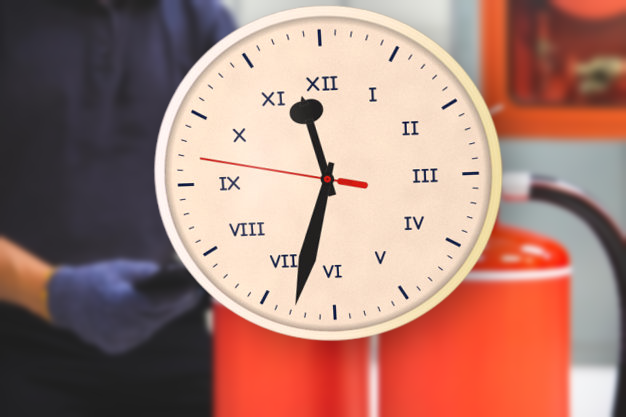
{"hour": 11, "minute": 32, "second": 47}
